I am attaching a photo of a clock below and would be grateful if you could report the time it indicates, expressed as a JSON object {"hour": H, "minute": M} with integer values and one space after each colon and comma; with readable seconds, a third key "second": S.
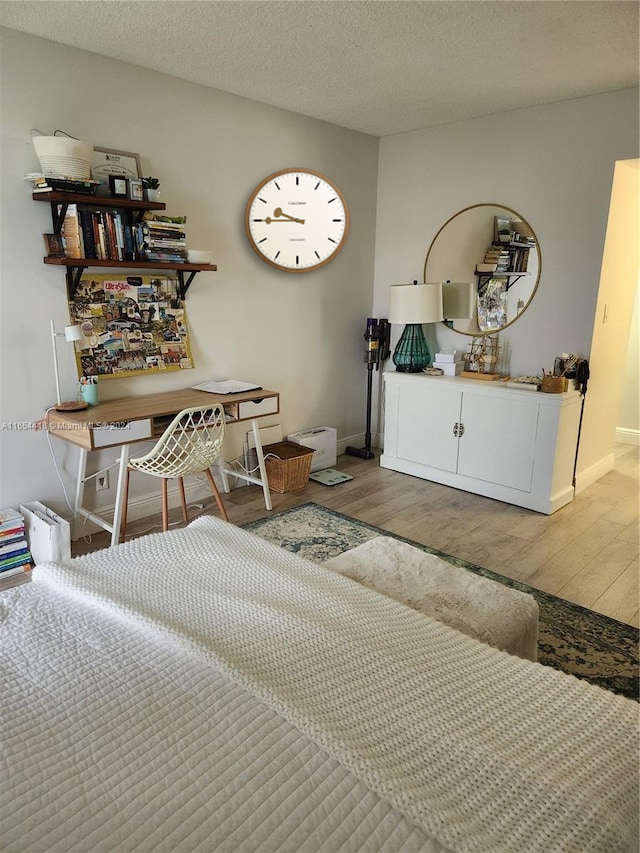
{"hour": 9, "minute": 45}
